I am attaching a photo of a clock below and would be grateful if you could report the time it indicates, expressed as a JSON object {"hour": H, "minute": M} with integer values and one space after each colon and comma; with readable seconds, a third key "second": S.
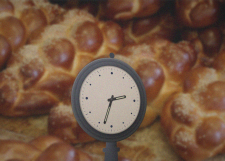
{"hour": 2, "minute": 33}
